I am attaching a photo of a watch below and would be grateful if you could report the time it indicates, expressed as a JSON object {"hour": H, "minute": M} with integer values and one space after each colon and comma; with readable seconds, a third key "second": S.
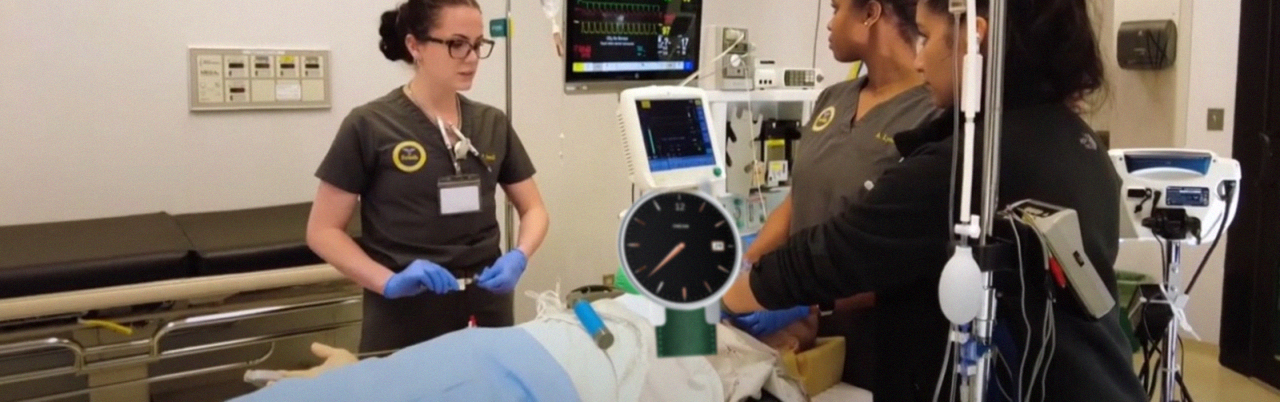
{"hour": 7, "minute": 38}
